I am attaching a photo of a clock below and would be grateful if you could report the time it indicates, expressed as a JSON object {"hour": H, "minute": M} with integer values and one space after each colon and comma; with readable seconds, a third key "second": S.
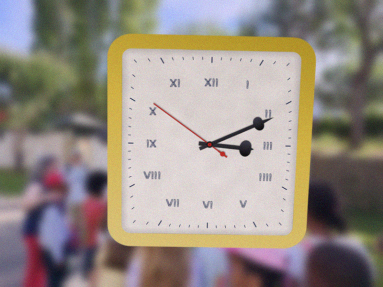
{"hour": 3, "minute": 10, "second": 51}
